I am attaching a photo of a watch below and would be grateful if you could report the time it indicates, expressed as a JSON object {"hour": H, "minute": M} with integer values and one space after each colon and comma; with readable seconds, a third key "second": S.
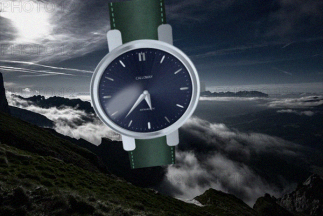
{"hour": 5, "minute": 37}
